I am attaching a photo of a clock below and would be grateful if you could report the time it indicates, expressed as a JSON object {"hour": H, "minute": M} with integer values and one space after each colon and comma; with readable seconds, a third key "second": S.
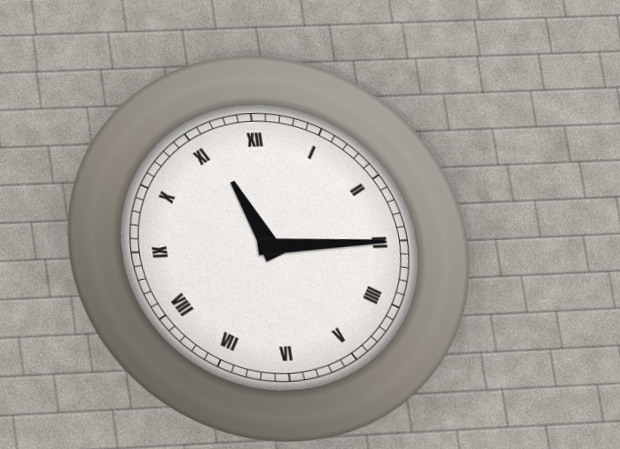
{"hour": 11, "minute": 15}
